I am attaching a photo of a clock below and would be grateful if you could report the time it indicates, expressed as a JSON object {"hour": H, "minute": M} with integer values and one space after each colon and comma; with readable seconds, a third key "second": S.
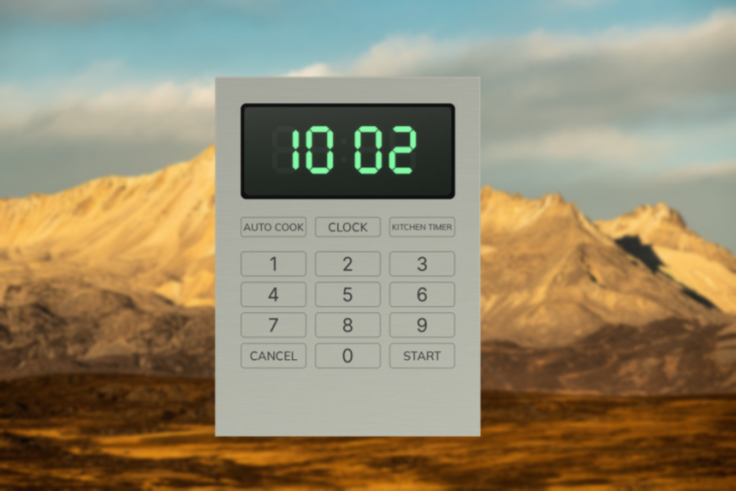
{"hour": 10, "minute": 2}
